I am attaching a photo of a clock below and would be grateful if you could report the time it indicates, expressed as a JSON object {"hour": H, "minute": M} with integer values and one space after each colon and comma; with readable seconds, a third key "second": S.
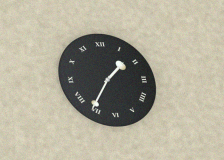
{"hour": 1, "minute": 36}
